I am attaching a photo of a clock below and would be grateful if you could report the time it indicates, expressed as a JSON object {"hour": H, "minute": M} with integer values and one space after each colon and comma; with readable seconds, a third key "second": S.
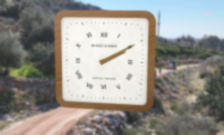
{"hour": 2, "minute": 10}
